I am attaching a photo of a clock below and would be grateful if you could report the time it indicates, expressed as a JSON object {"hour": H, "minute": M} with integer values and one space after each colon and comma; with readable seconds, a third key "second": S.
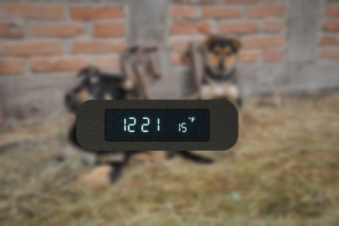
{"hour": 12, "minute": 21}
